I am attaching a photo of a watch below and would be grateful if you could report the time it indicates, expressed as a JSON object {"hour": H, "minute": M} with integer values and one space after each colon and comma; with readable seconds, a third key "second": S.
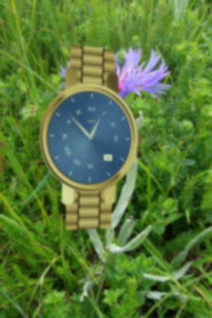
{"hour": 12, "minute": 52}
